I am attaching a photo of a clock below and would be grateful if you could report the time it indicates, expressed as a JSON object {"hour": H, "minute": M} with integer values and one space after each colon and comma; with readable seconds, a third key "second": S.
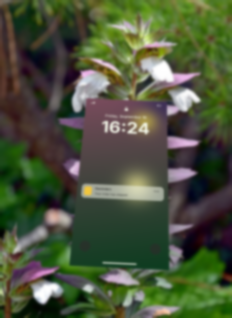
{"hour": 16, "minute": 24}
